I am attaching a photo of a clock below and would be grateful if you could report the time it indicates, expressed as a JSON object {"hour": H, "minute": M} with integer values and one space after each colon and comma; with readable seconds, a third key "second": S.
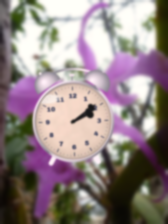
{"hour": 2, "minute": 9}
